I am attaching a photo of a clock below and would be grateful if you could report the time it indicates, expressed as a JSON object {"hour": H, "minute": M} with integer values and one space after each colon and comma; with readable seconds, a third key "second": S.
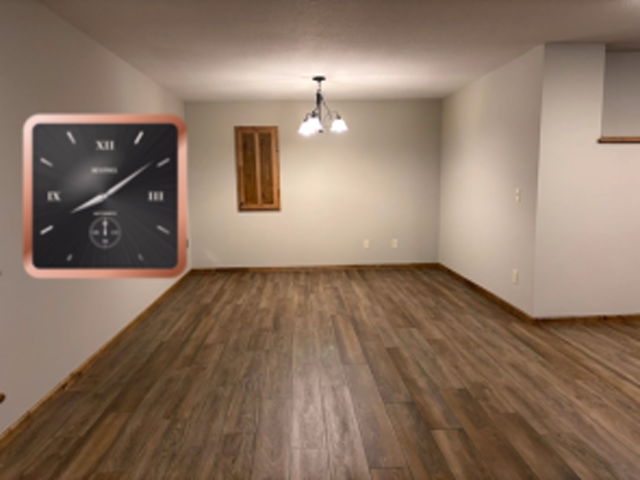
{"hour": 8, "minute": 9}
